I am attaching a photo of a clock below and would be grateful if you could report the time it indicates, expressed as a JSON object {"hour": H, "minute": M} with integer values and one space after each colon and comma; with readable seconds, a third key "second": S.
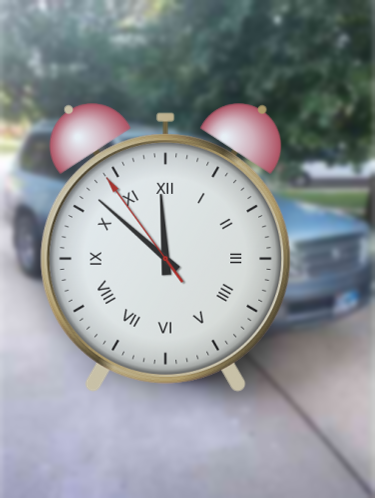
{"hour": 11, "minute": 51, "second": 54}
